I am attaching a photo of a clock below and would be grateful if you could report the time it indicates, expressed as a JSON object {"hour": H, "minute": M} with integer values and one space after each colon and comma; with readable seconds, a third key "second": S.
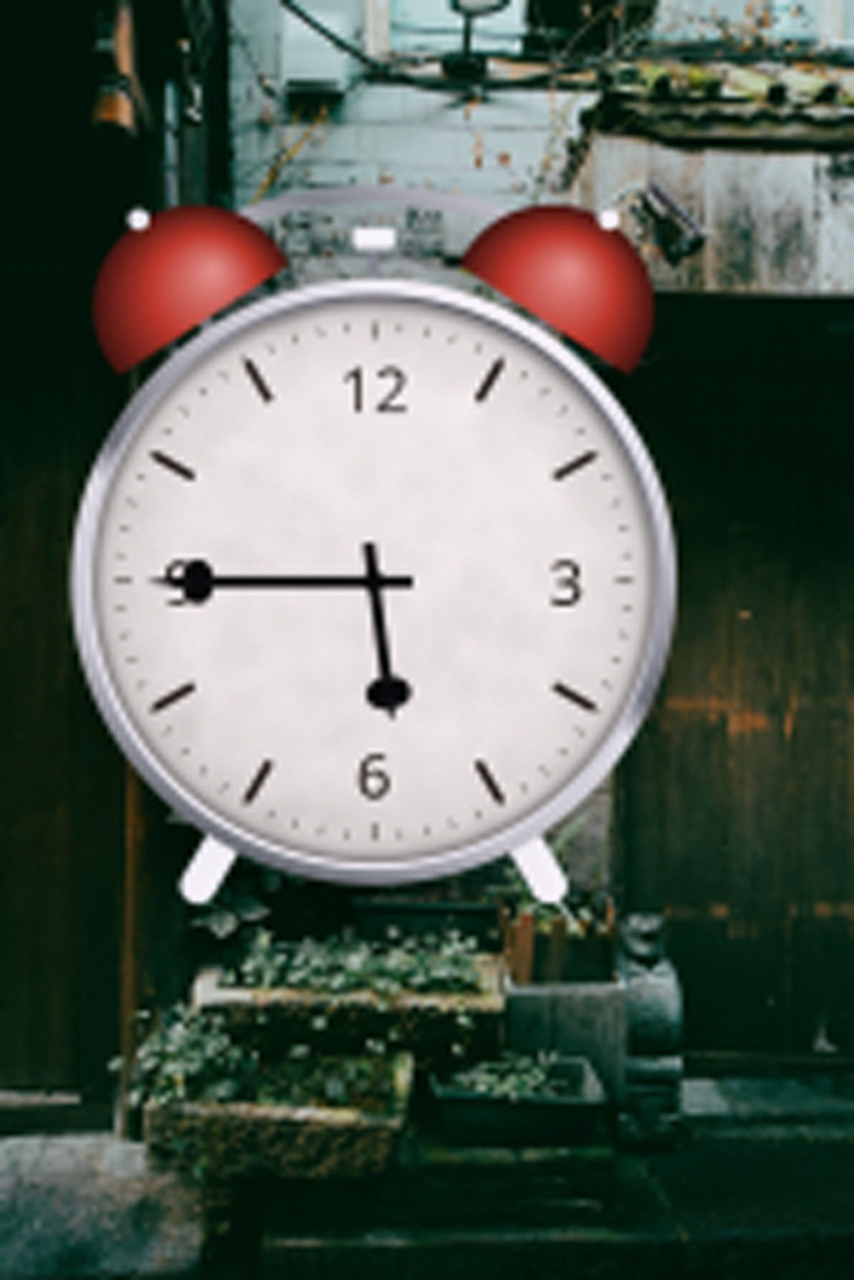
{"hour": 5, "minute": 45}
